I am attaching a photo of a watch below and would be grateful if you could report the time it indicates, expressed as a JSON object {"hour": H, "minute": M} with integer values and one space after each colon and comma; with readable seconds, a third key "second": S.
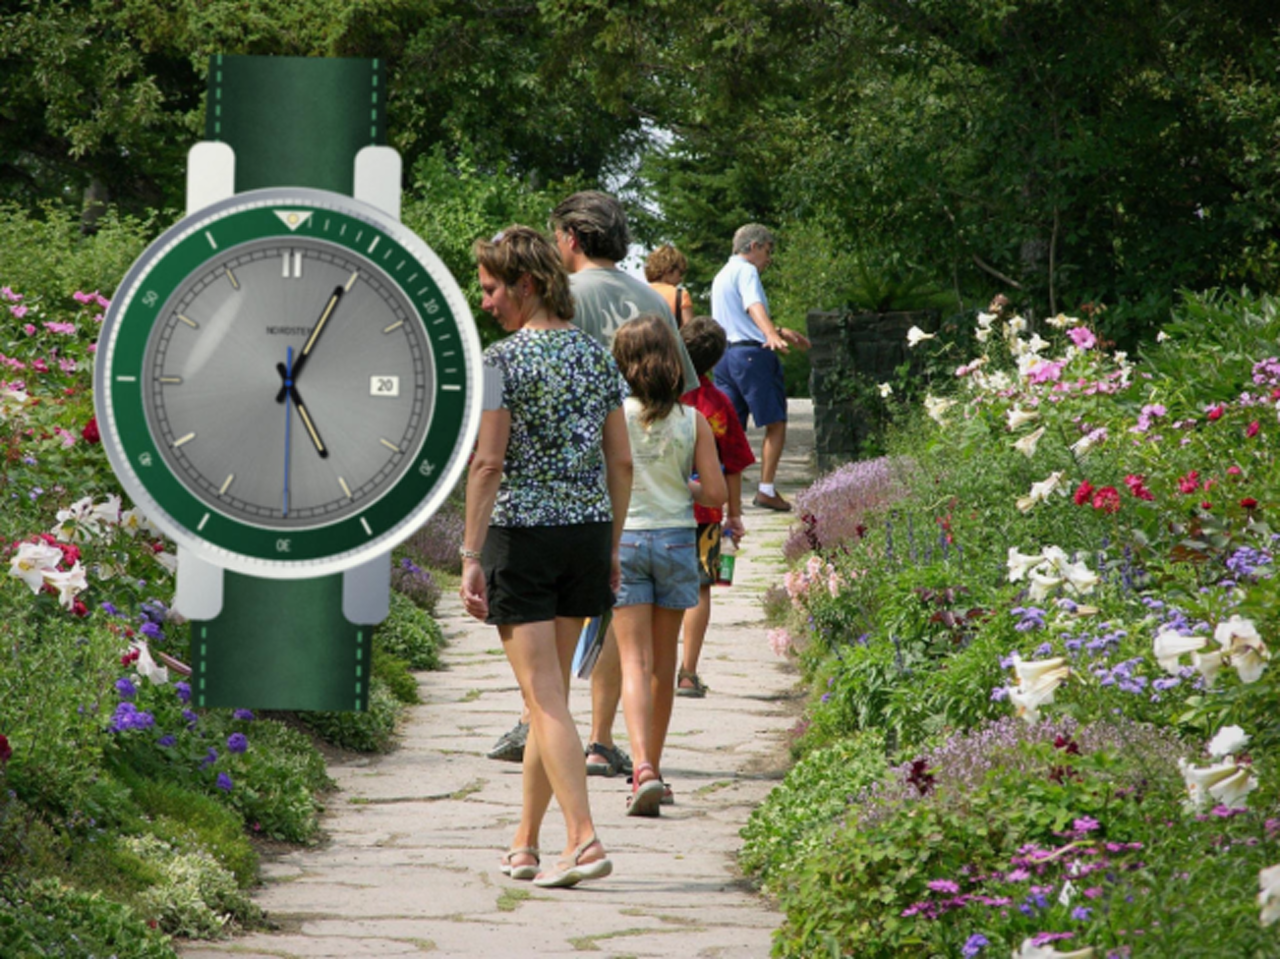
{"hour": 5, "minute": 4, "second": 30}
